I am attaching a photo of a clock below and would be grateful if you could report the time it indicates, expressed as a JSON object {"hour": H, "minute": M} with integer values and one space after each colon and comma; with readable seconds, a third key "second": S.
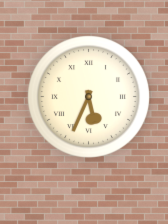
{"hour": 5, "minute": 34}
